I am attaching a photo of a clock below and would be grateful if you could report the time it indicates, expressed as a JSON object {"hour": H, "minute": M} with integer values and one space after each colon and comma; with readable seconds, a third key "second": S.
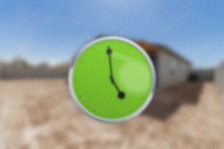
{"hour": 4, "minute": 59}
